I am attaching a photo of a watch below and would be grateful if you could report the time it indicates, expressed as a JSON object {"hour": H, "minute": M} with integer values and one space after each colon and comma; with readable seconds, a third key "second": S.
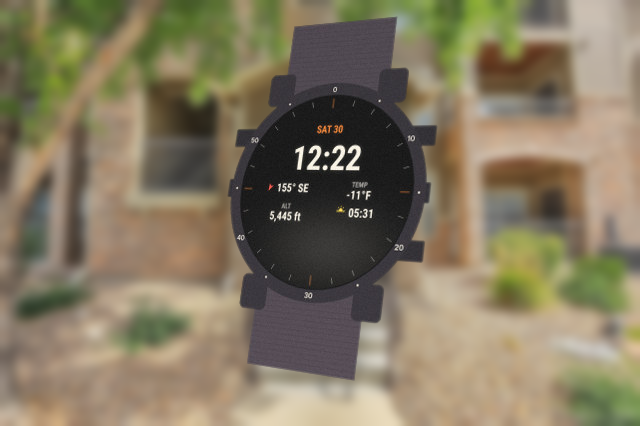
{"hour": 12, "minute": 22}
